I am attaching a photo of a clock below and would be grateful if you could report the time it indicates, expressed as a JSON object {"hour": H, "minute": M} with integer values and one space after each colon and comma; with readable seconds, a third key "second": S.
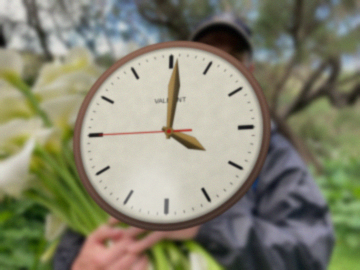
{"hour": 4, "minute": 0, "second": 45}
